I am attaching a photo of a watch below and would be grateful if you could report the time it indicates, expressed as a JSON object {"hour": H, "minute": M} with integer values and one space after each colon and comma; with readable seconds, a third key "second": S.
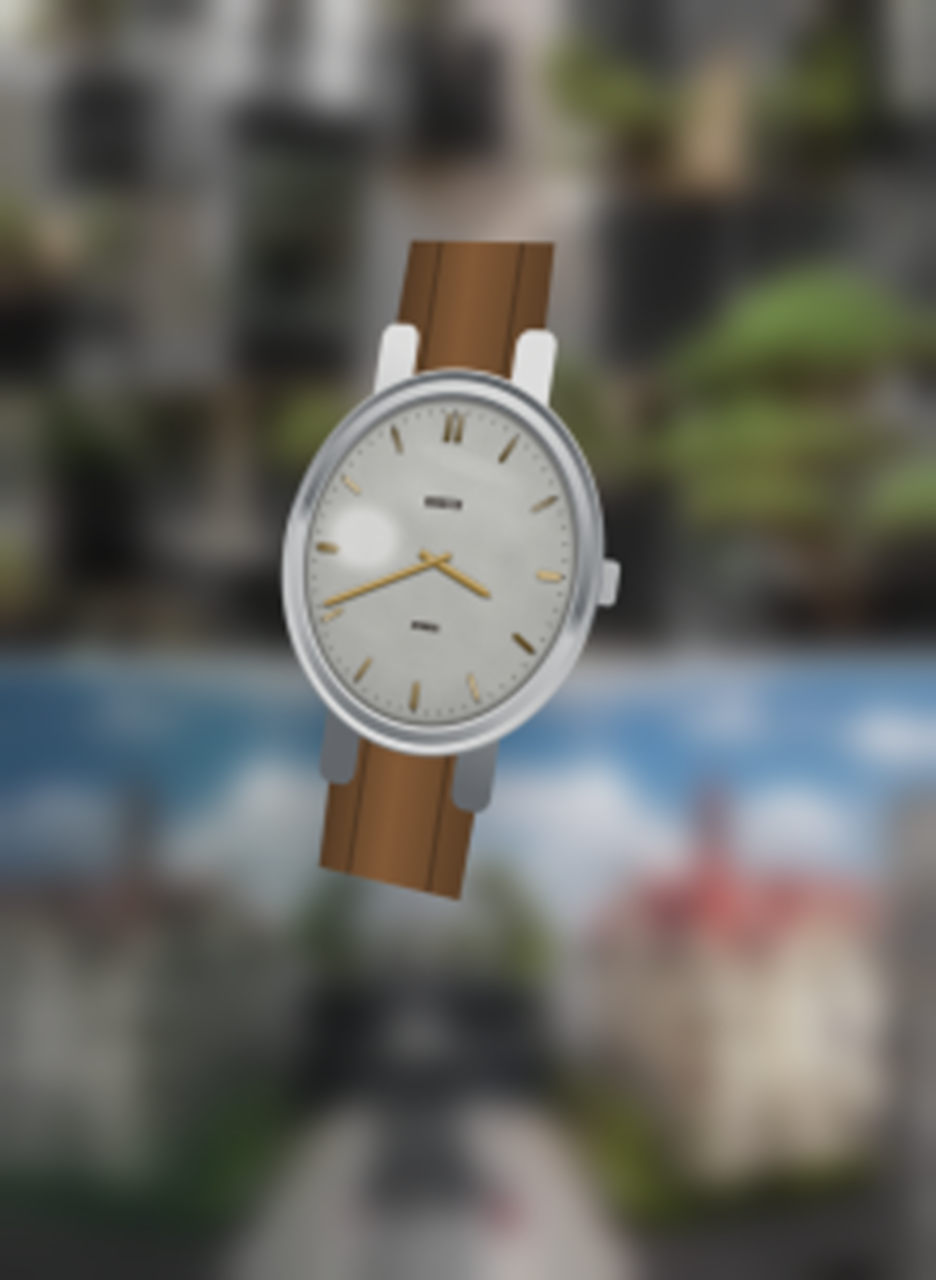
{"hour": 3, "minute": 41}
